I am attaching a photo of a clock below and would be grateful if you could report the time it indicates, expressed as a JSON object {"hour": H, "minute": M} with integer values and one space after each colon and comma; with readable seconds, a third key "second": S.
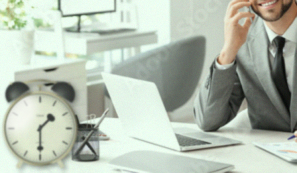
{"hour": 1, "minute": 30}
